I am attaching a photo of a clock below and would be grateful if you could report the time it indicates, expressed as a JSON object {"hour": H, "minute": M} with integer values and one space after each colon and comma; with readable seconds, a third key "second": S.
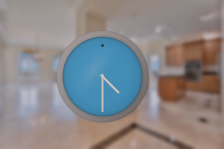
{"hour": 4, "minute": 30}
